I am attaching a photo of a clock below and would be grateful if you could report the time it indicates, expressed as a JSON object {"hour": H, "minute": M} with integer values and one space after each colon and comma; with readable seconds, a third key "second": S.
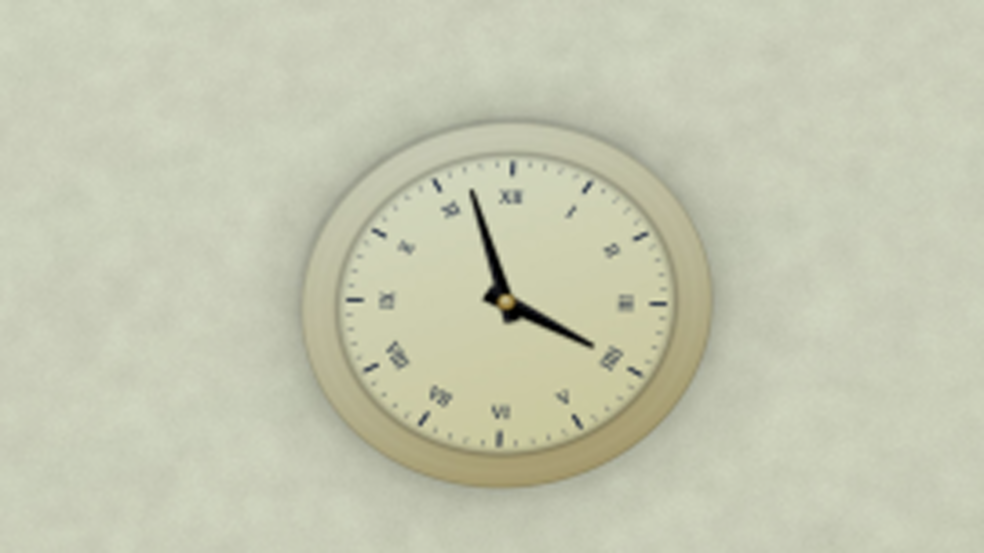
{"hour": 3, "minute": 57}
